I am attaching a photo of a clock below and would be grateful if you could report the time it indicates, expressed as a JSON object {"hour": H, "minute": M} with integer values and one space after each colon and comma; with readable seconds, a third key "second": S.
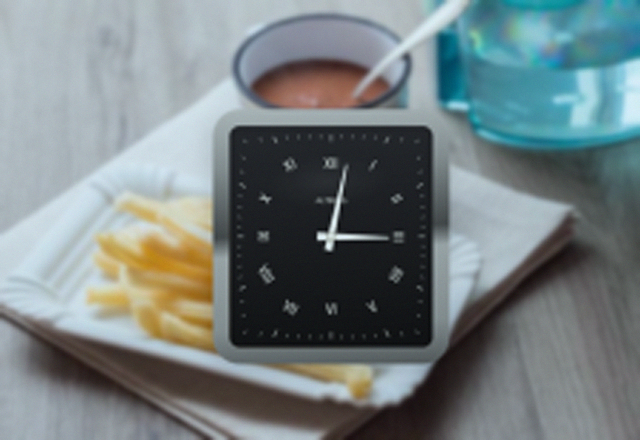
{"hour": 3, "minute": 2}
